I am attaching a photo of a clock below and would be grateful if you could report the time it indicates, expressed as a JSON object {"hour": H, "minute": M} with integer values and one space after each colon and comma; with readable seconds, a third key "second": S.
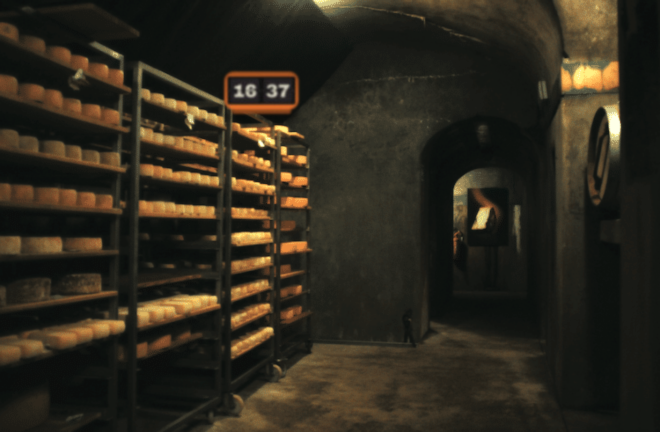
{"hour": 16, "minute": 37}
